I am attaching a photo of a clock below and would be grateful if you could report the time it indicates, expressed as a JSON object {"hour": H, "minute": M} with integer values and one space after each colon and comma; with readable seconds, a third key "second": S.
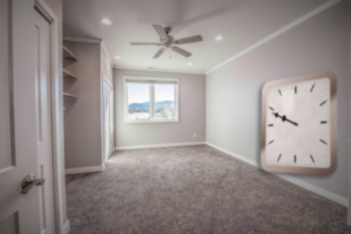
{"hour": 9, "minute": 49}
